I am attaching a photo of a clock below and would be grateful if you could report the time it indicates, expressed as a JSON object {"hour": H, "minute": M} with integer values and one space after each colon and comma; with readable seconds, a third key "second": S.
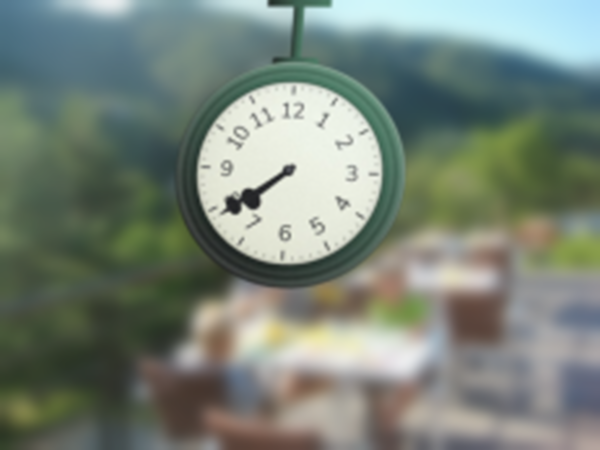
{"hour": 7, "minute": 39}
